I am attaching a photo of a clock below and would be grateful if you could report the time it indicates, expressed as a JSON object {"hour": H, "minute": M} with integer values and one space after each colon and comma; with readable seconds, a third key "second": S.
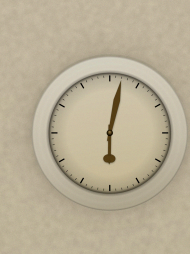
{"hour": 6, "minute": 2}
